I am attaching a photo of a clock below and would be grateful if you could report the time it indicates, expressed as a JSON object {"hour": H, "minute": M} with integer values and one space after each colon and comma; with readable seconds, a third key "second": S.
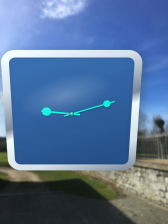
{"hour": 9, "minute": 12}
